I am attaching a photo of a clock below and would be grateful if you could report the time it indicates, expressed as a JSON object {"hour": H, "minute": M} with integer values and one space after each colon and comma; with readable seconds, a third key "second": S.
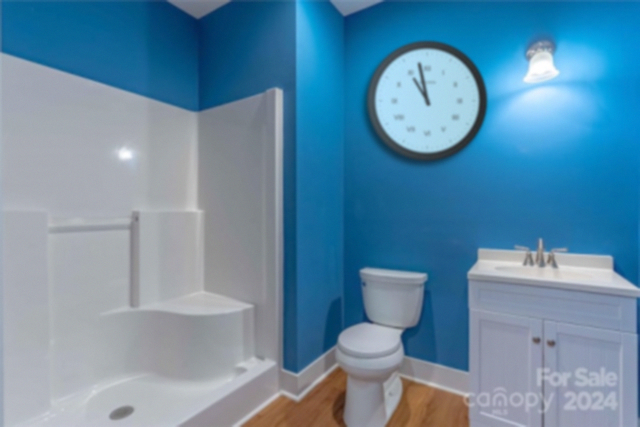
{"hour": 10, "minute": 58}
